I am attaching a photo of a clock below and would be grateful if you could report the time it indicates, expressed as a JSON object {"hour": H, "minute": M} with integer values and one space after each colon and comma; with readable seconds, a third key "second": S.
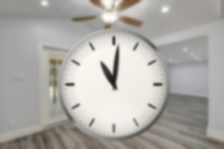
{"hour": 11, "minute": 1}
